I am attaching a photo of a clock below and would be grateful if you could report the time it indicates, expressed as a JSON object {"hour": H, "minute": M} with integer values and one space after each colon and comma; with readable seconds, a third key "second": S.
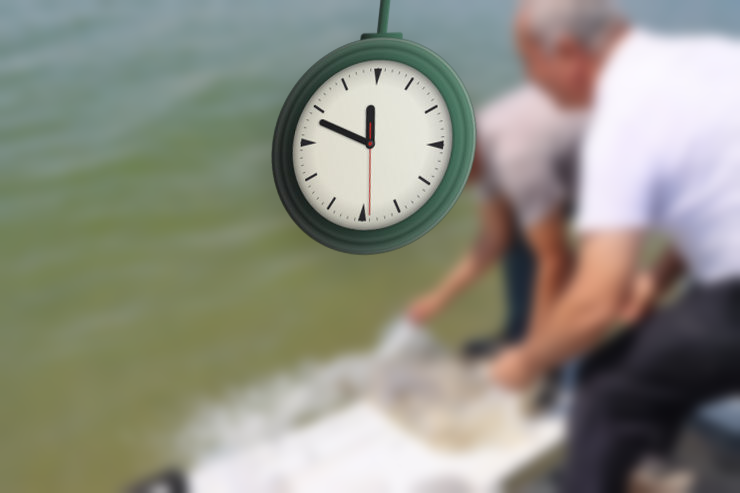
{"hour": 11, "minute": 48, "second": 29}
